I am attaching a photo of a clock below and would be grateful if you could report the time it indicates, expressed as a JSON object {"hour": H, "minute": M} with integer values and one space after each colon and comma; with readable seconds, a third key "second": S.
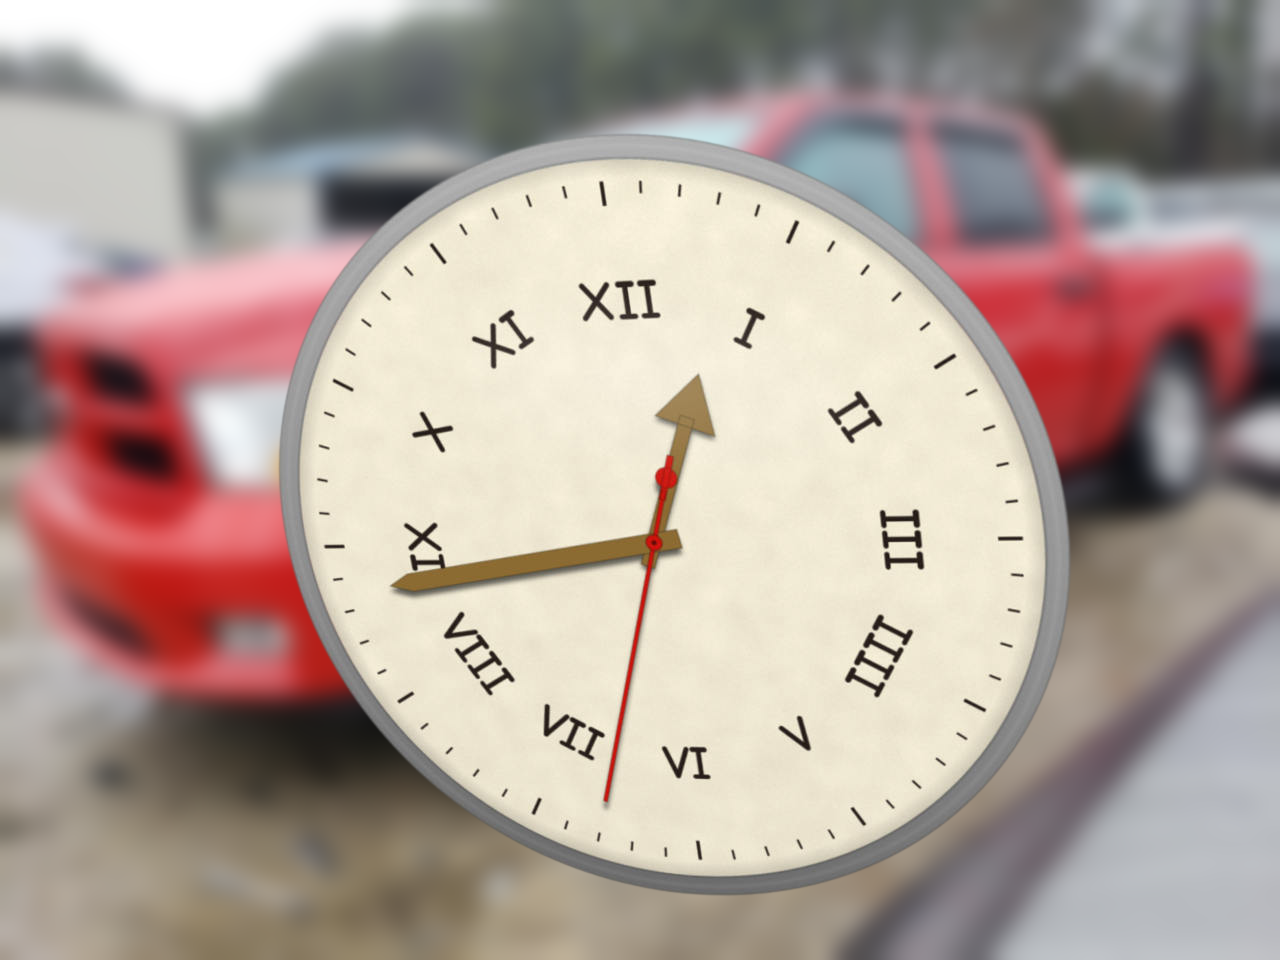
{"hour": 12, "minute": 43, "second": 33}
